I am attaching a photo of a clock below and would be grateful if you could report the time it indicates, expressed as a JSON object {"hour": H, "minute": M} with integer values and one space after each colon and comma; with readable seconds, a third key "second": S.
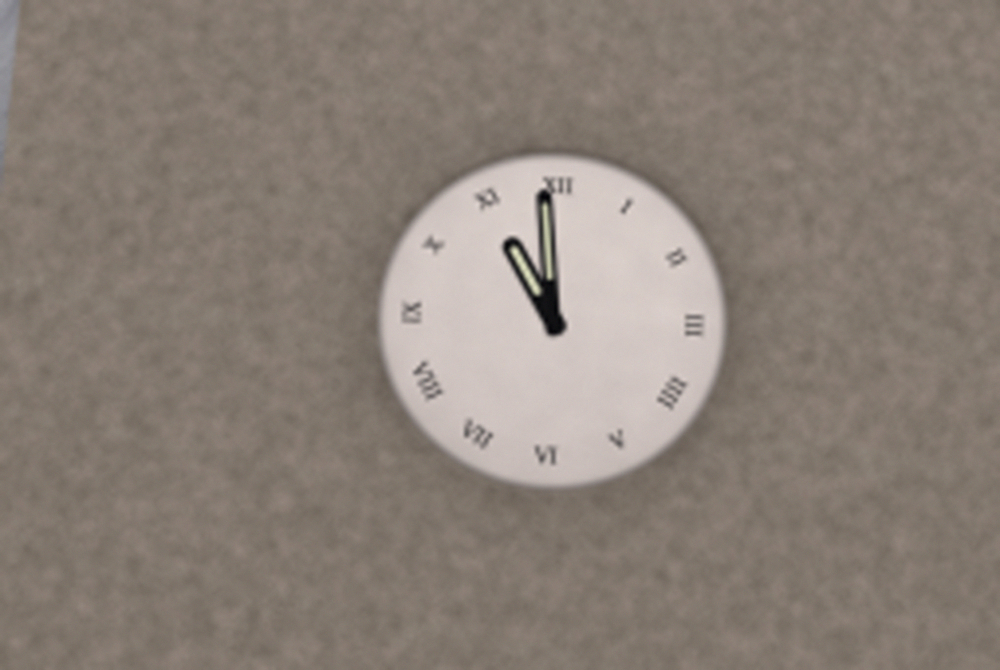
{"hour": 10, "minute": 59}
